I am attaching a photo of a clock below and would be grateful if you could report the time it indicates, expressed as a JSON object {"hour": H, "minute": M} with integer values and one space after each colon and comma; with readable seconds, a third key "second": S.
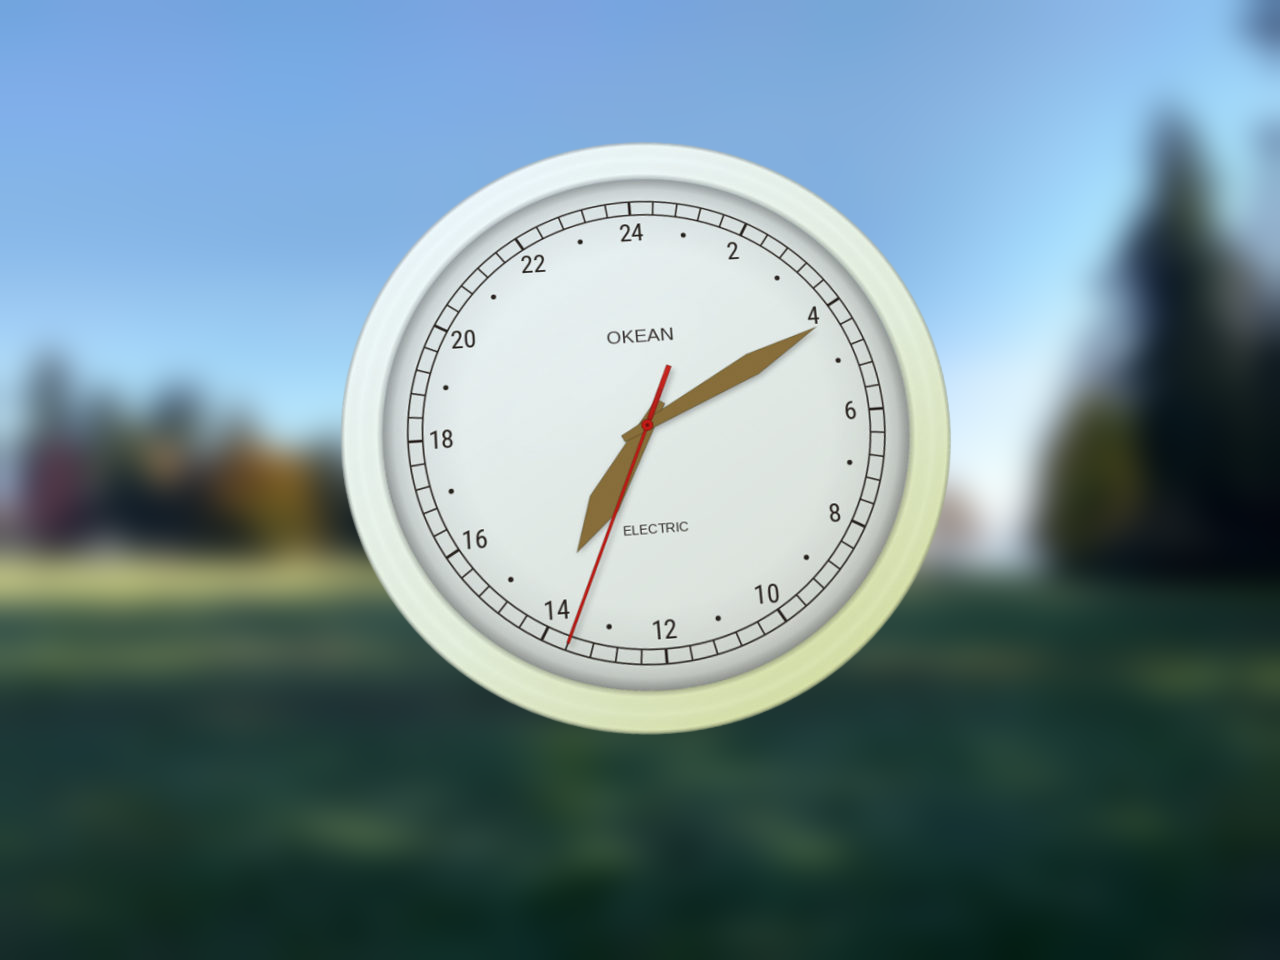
{"hour": 14, "minute": 10, "second": 34}
